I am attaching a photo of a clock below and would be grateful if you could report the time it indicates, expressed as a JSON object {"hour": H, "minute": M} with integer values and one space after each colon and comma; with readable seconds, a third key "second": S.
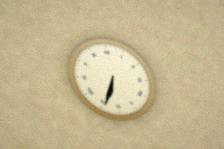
{"hour": 6, "minute": 34}
